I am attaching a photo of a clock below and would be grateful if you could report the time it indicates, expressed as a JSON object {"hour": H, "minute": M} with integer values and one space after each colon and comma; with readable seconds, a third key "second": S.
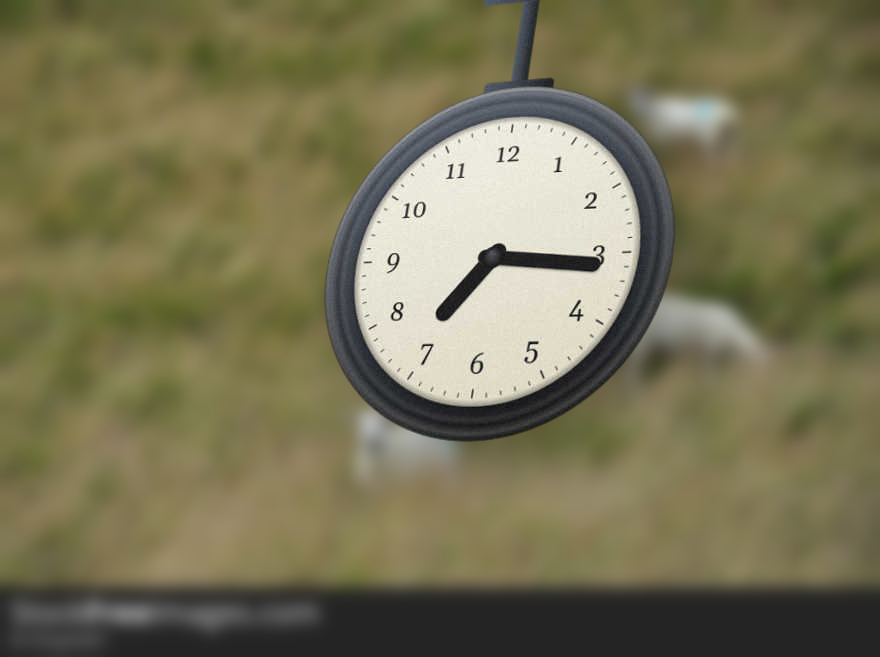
{"hour": 7, "minute": 16}
